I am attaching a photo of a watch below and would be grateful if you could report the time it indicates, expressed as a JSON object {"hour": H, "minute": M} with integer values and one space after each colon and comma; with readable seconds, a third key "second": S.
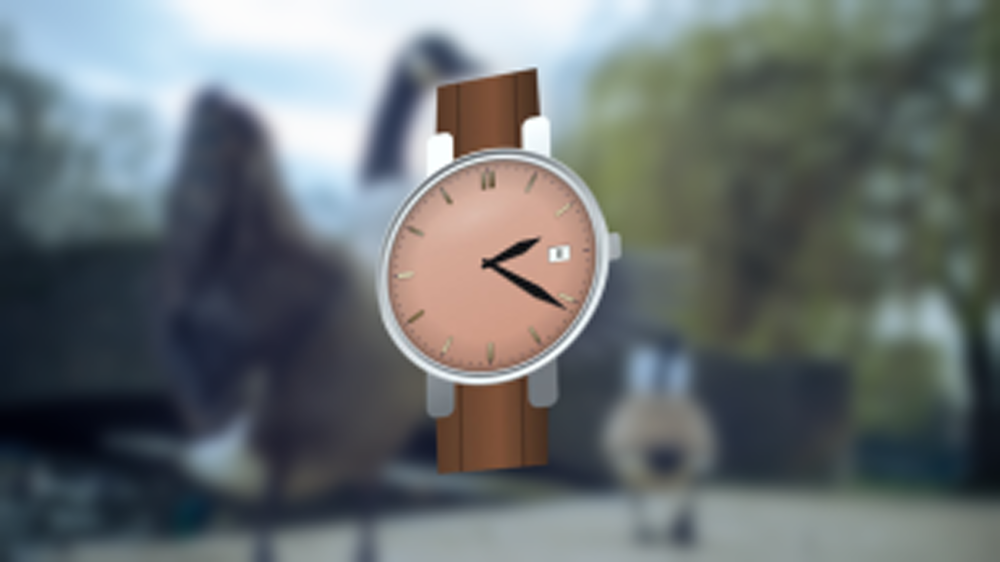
{"hour": 2, "minute": 21}
